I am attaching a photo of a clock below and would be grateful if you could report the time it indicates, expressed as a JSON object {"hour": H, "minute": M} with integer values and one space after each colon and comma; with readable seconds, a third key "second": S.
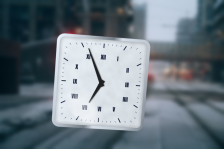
{"hour": 6, "minute": 56}
